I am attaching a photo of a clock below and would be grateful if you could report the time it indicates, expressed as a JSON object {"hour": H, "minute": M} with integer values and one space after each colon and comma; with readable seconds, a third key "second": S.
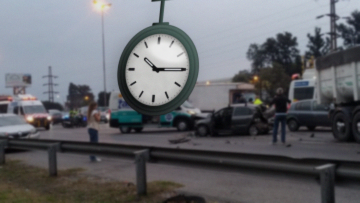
{"hour": 10, "minute": 15}
